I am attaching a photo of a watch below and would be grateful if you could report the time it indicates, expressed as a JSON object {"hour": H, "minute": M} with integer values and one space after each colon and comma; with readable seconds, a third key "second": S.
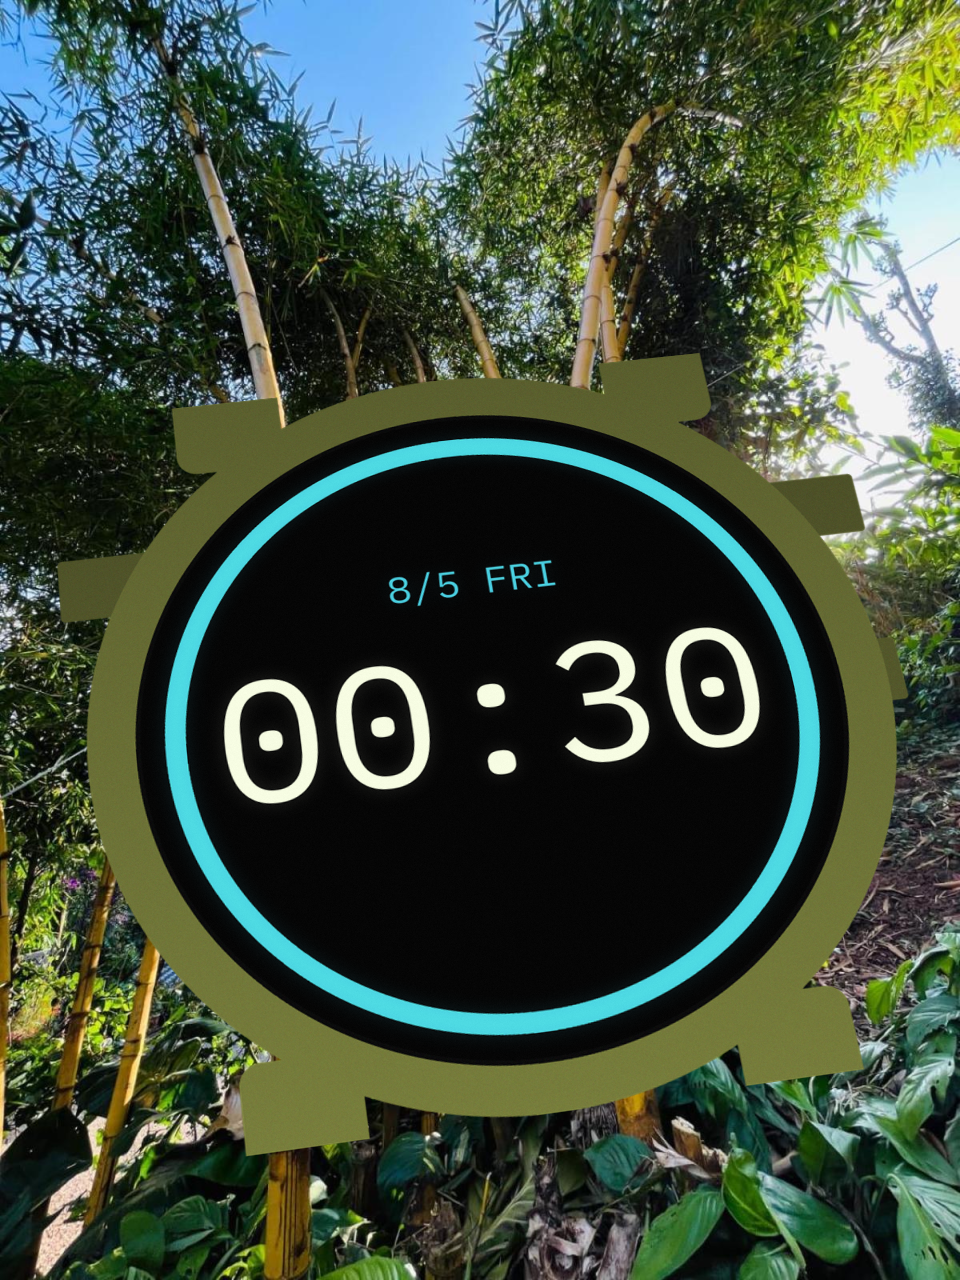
{"hour": 0, "minute": 30}
